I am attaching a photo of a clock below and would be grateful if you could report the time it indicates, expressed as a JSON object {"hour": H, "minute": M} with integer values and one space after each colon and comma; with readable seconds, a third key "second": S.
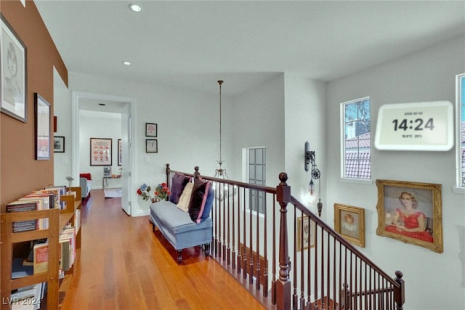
{"hour": 14, "minute": 24}
